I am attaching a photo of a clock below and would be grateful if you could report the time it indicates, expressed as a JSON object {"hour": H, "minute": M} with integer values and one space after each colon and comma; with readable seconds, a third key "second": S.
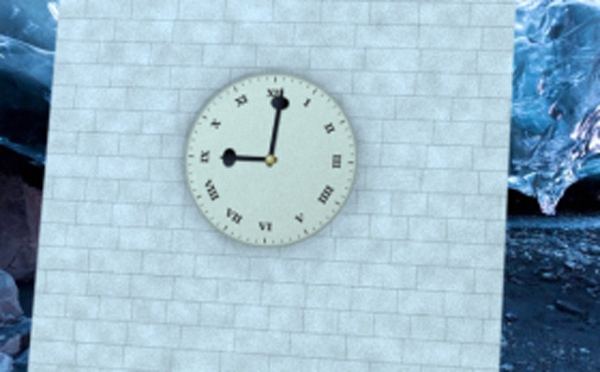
{"hour": 9, "minute": 1}
